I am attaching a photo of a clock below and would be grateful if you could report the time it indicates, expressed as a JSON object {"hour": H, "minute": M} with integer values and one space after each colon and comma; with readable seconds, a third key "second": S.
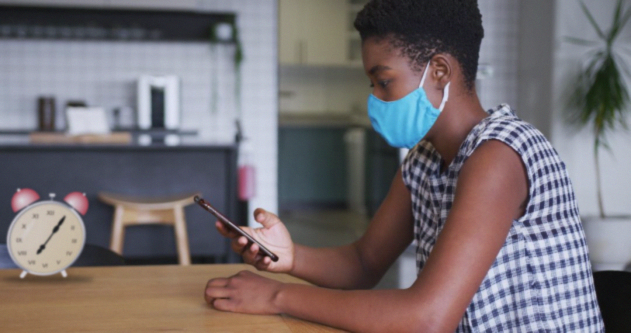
{"hour": 7, "minute": 5}
